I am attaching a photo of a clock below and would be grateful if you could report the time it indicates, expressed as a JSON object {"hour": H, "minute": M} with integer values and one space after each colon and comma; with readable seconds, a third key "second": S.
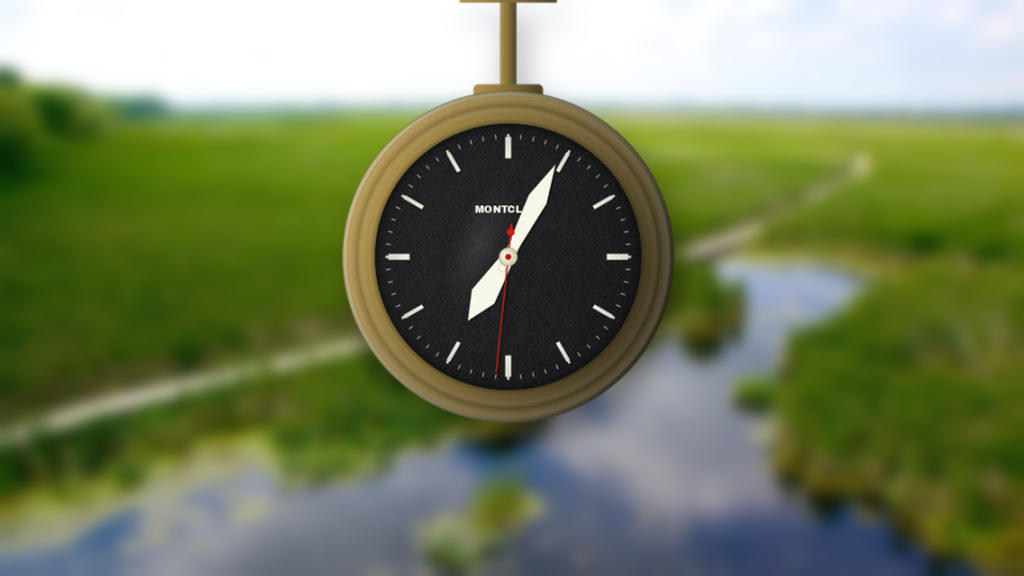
{"hour": 7, "minute": 4, "second": 31}
